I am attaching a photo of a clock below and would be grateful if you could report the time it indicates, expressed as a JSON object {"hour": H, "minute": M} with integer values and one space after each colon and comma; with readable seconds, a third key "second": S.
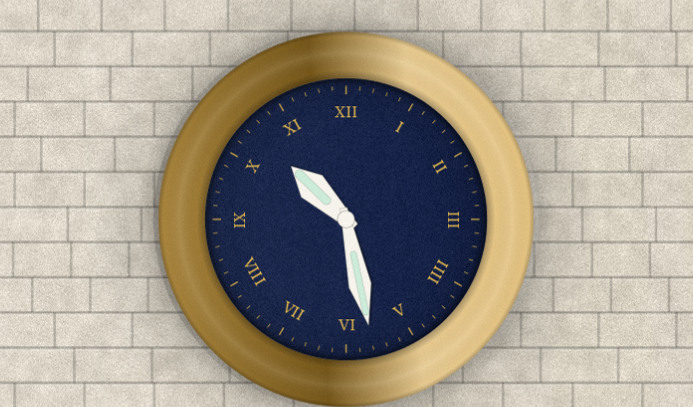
{"hour": 10, "minute": 28}
